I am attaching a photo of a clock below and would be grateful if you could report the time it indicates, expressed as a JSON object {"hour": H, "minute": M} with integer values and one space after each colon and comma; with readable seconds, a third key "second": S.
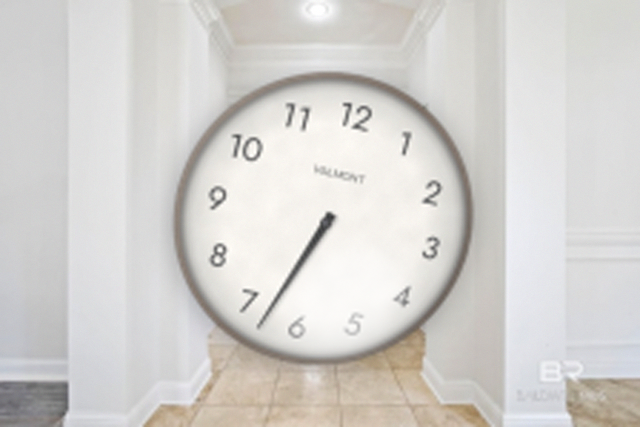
{"hour": 6, "minute": 33}
